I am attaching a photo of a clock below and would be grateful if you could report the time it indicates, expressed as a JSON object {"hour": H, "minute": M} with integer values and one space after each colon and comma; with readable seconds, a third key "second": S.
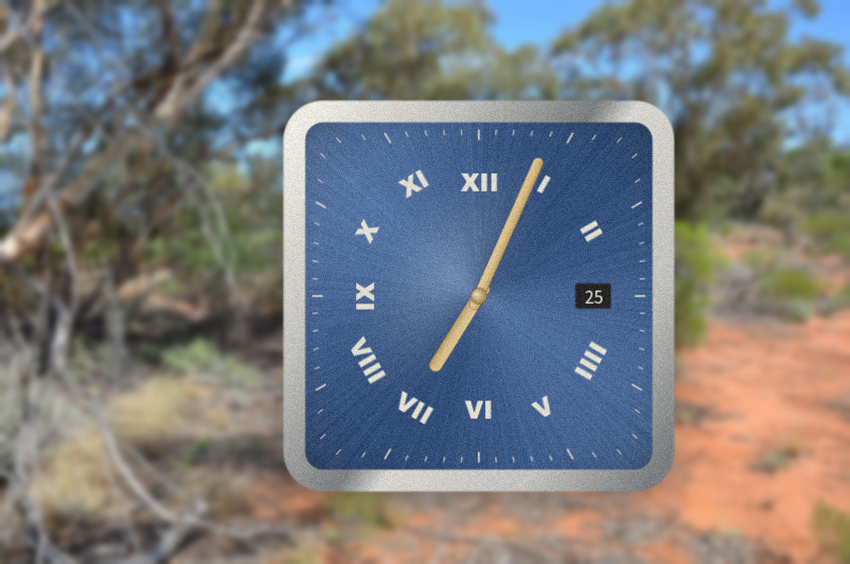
{"hour": 7, "minute": 4}
